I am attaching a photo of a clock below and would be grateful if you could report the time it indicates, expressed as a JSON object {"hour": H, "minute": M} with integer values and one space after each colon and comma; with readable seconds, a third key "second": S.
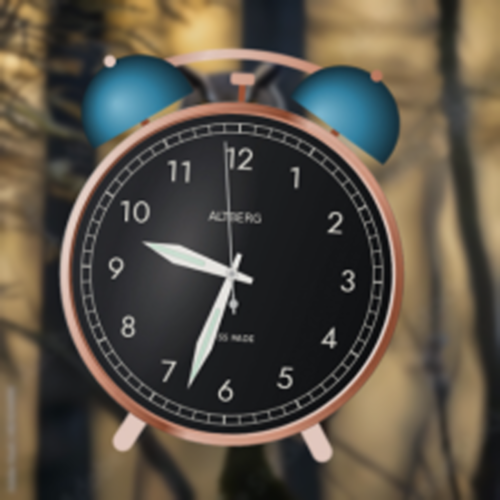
{"hour": 9, "minute": 32, "second": 59}
